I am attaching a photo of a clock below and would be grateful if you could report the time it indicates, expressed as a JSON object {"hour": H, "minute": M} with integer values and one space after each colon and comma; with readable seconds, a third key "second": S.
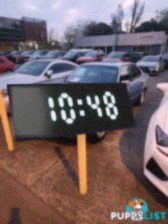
{"hour": 10, "minute": 48}
